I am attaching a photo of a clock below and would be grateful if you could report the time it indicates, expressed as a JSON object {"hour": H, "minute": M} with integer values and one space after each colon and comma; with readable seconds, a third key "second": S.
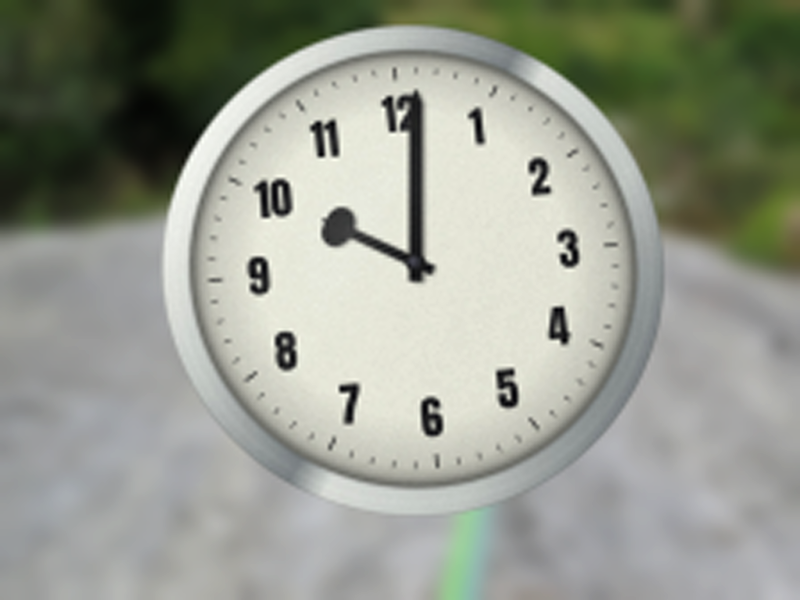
{"hour": 10, "minute": 1}
